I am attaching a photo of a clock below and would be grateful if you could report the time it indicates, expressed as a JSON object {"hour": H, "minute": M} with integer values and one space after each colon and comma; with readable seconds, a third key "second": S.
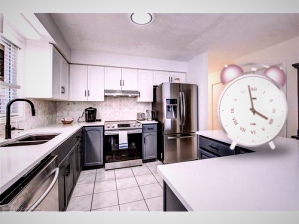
{"hour": 3, "minute": 58}
